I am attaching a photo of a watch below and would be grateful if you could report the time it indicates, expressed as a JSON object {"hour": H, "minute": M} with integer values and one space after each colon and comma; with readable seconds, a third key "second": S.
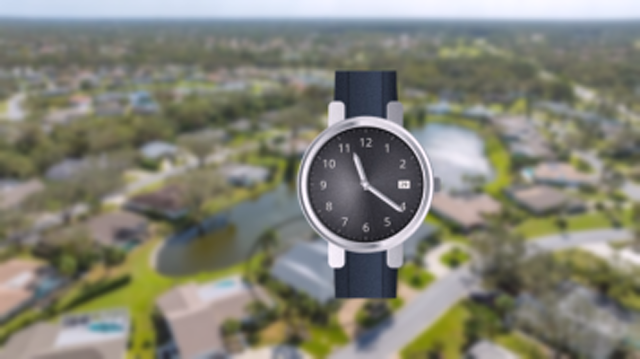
{"hour": 11, "minute": 21}
